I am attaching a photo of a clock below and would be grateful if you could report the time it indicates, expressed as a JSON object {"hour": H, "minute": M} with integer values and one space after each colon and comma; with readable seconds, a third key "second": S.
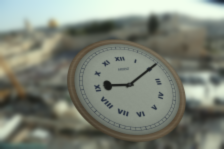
{"hour": 9, "minute": 10}
